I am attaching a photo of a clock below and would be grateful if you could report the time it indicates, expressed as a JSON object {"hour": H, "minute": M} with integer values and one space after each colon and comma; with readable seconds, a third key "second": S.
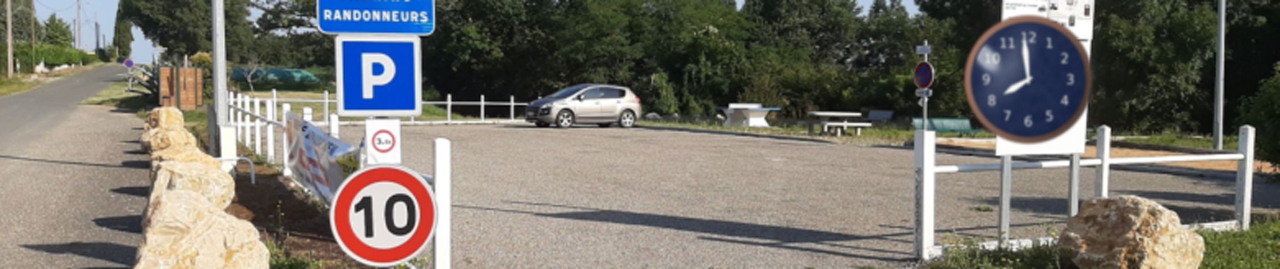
{"hour": 7, "minute": 59}
